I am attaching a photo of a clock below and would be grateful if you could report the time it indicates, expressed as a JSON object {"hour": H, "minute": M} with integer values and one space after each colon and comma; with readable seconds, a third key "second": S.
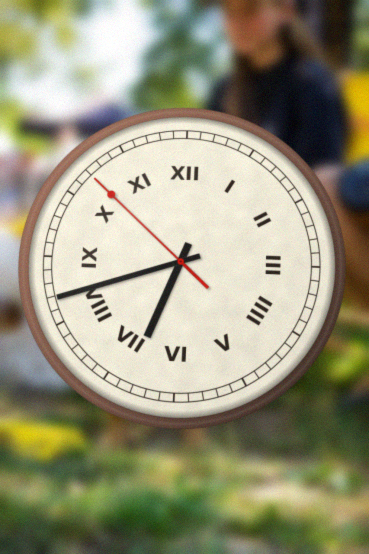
{"hour": 6, "minute": 41, "second": 52}
